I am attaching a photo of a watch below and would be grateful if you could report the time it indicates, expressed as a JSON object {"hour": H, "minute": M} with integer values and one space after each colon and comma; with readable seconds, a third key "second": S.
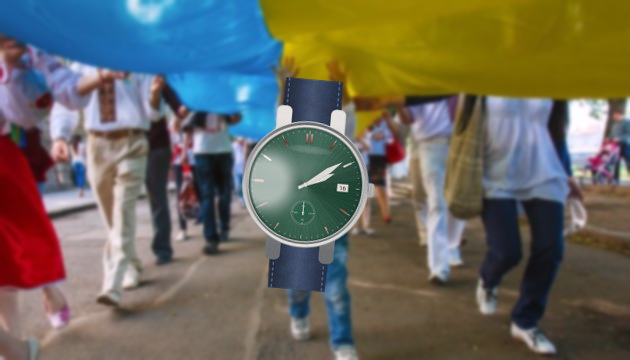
{"hour": 2, "minute": 9}
